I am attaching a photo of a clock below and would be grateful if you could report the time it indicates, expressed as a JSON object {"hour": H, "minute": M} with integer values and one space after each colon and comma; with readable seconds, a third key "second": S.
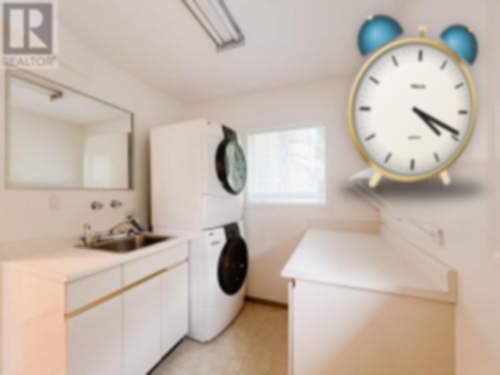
{"hour": 4, "minute": 19}
